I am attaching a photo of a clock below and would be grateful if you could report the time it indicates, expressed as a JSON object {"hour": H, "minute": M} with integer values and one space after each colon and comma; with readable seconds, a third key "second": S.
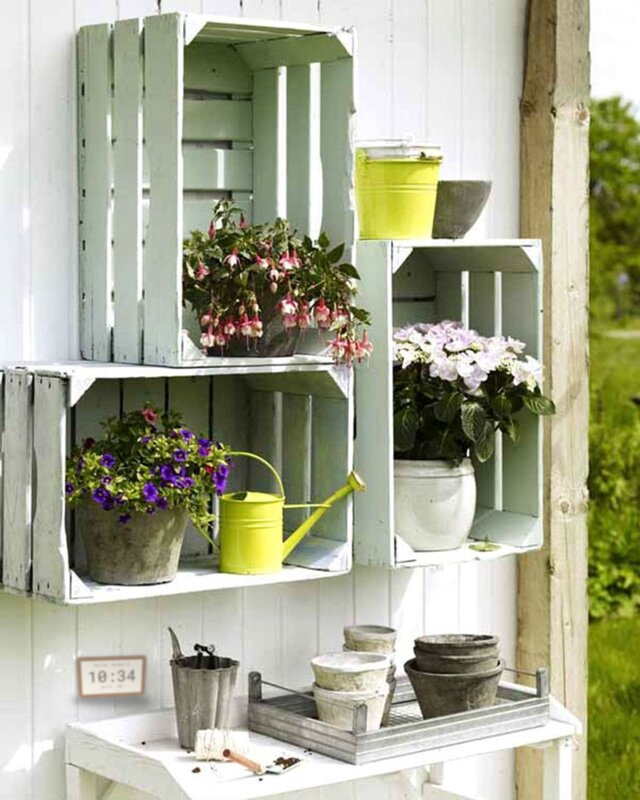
{"hour": 10, "minute": 34}
